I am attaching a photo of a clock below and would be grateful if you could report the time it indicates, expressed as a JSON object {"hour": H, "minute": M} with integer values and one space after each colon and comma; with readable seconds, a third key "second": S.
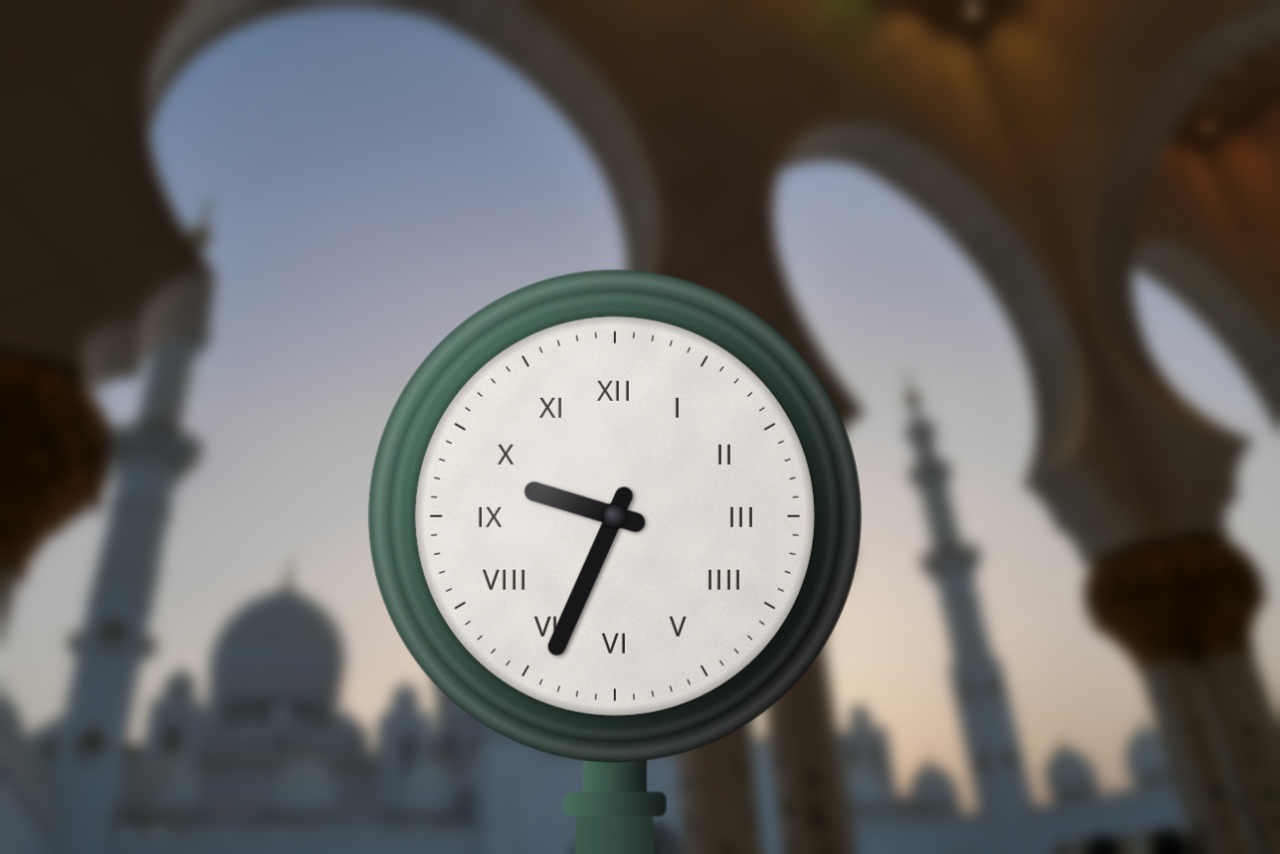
{"hour": 9, "minute": 34}
